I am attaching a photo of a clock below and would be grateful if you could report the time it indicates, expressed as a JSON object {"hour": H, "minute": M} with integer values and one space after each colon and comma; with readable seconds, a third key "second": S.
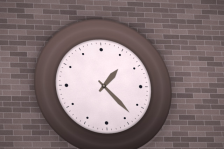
{"hour": 1, "minute": 23}
